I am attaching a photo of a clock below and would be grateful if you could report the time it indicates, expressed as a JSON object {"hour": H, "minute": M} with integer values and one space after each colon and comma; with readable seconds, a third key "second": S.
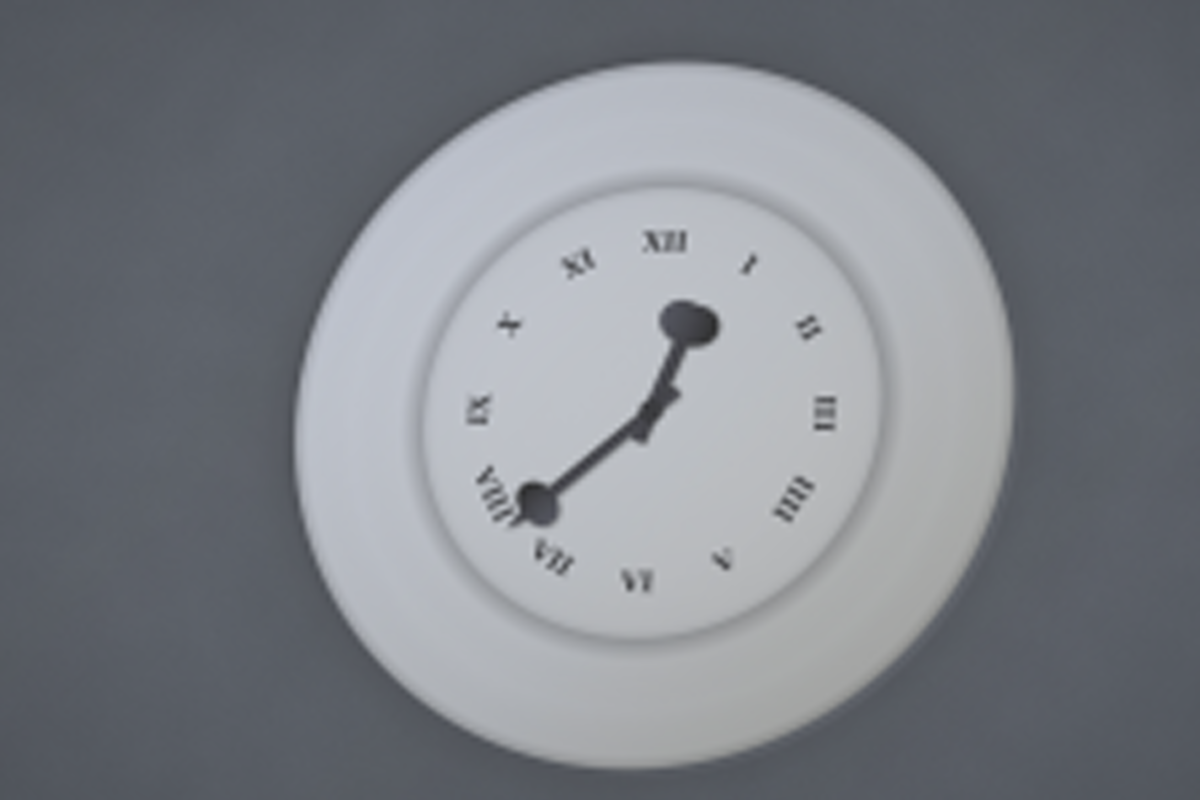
{"hour": 12, "minute": 38}
